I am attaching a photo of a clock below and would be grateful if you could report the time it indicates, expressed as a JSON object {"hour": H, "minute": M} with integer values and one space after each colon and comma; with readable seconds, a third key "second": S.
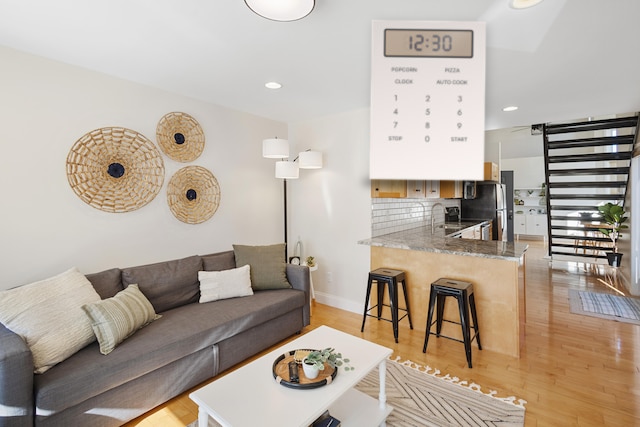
{"hour": 12, "minute": 30}
